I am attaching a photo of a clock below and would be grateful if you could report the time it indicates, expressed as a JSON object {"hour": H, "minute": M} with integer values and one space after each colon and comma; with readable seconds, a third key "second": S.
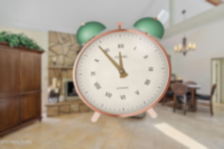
{"hour": 11, "minute": 54}
